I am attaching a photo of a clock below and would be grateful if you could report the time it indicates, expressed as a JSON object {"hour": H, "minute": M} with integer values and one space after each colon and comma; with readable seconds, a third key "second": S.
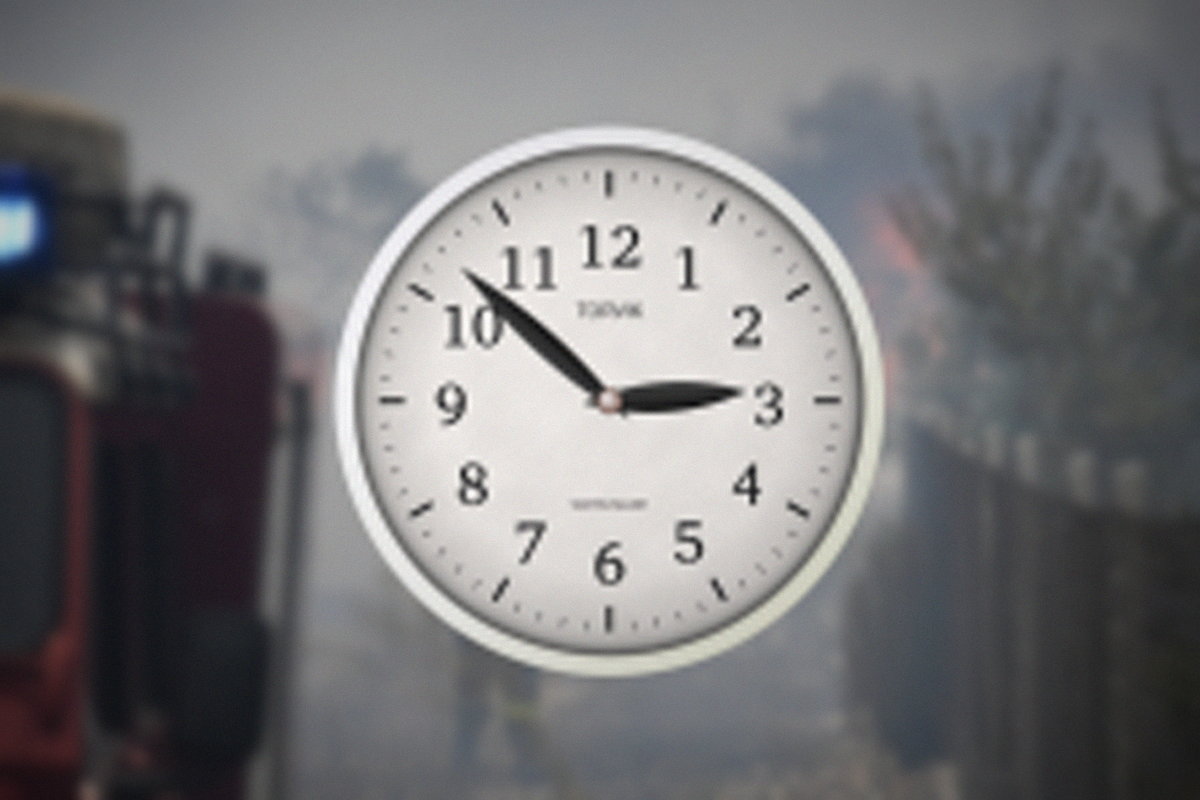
{"hour": 2, "minute": 52}
